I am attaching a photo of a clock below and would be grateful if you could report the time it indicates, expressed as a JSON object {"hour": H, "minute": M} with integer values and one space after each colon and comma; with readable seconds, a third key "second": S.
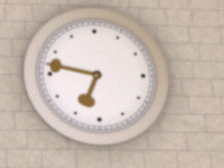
{"hour": 6, "minute": 47}
